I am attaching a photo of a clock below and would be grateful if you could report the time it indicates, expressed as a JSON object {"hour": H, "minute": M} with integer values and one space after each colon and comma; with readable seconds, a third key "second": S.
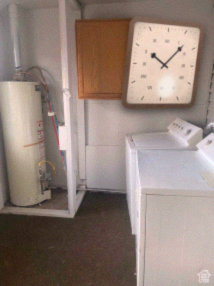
{"hour": 10, "minute": 7}
